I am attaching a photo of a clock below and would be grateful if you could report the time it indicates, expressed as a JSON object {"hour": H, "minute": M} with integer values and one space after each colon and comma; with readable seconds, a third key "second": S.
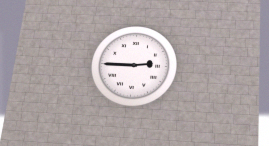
{"hour": 2, "minute": 45}
